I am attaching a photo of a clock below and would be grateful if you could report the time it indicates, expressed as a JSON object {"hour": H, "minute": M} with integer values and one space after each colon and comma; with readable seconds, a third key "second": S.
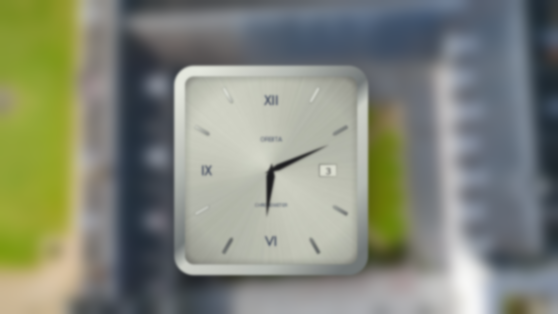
{"hour": 6, "minute": 11}
